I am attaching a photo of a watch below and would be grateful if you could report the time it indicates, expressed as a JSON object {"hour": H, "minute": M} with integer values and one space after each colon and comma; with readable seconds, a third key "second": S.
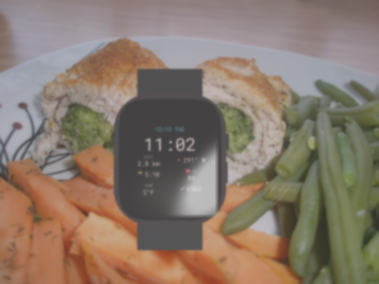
{"hour": 11, "minute": 2}
